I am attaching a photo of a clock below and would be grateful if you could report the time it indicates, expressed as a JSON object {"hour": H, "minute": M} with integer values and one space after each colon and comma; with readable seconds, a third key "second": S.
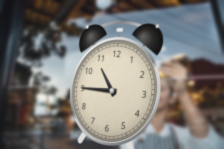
{"hour": 10, "minute": 45}
